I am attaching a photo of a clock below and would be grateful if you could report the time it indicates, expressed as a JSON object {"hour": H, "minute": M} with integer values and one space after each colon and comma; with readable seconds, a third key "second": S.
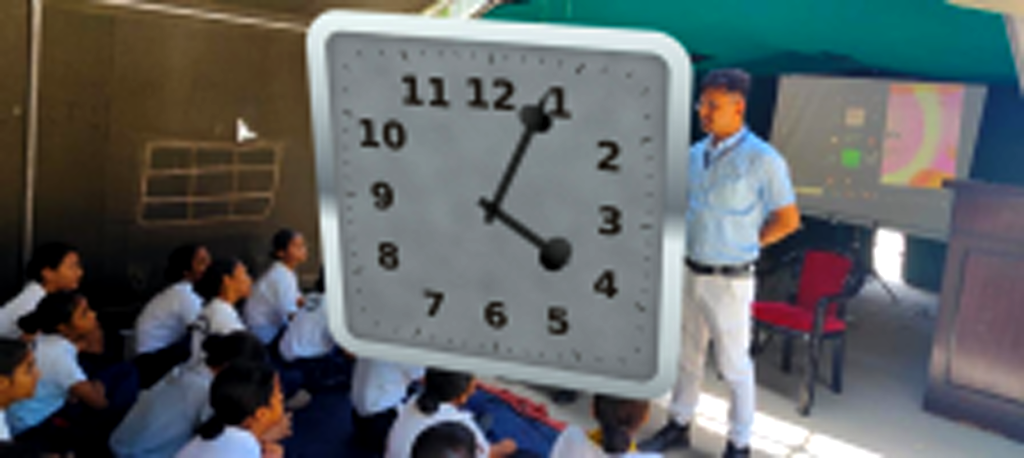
{"hour": 4, "minute": 4}
